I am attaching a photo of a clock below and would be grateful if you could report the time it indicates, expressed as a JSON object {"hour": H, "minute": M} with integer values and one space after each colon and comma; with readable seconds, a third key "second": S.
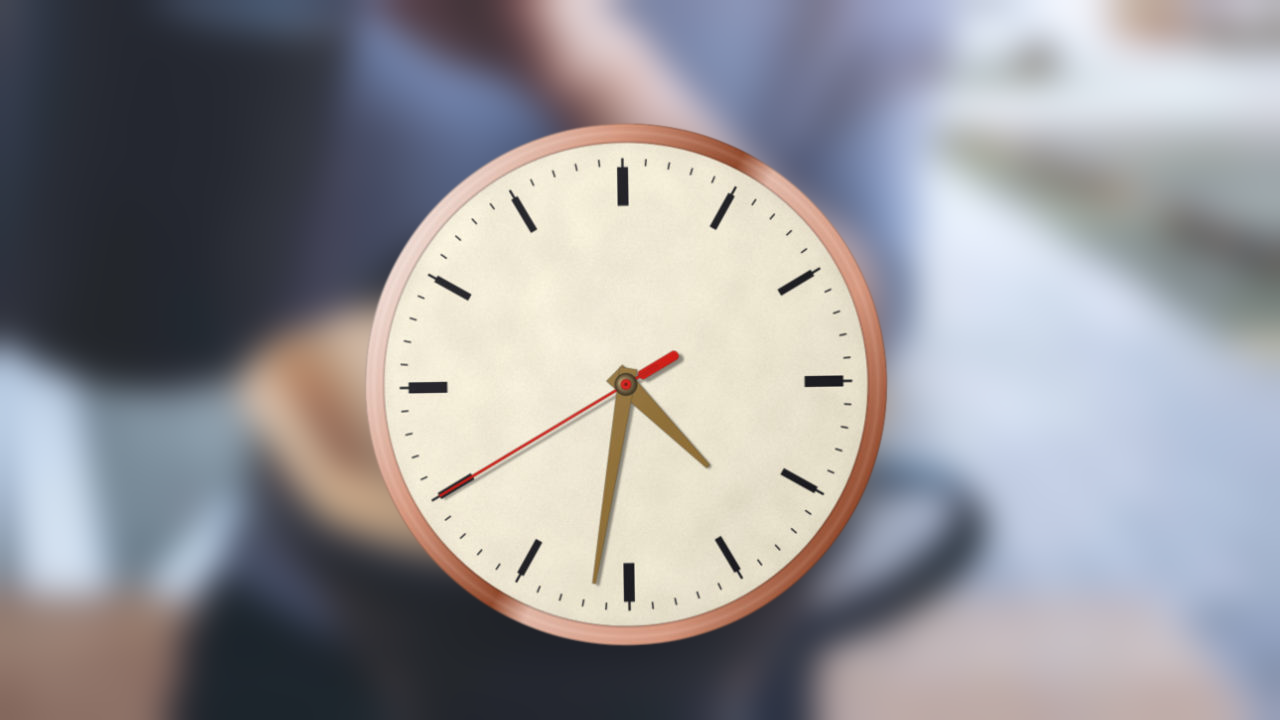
{"hour": 4, "minute": 31, "second": 40}
